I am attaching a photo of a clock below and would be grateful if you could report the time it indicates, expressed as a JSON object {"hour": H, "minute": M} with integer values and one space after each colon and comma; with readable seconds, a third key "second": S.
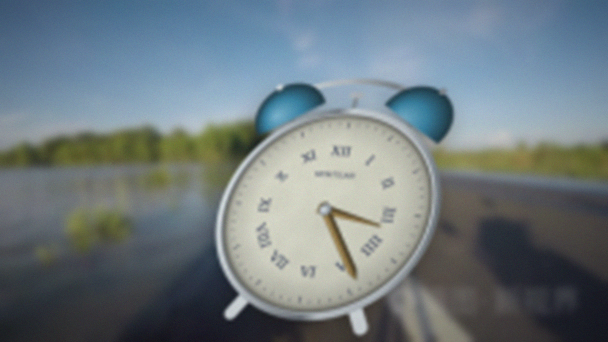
{"hour": 3, "minute": 24}
